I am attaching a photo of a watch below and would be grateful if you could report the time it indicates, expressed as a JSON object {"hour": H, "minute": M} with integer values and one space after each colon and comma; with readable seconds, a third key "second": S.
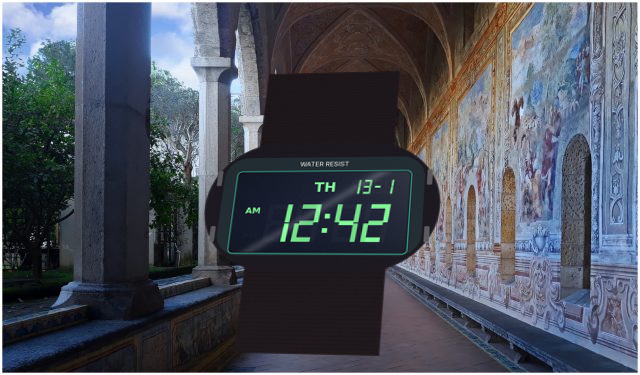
{"hour": 12, "minute": 42}
